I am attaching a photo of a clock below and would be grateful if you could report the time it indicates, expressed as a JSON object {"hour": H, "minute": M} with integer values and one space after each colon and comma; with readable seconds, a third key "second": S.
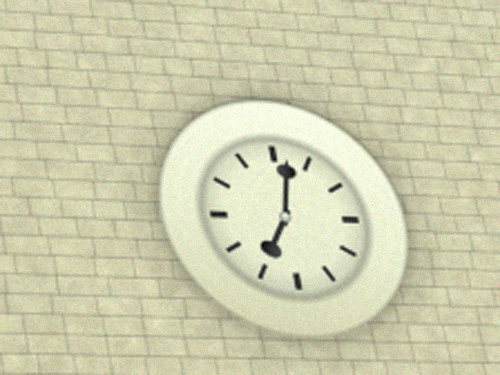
{"hour": 7, "minute": 2}
